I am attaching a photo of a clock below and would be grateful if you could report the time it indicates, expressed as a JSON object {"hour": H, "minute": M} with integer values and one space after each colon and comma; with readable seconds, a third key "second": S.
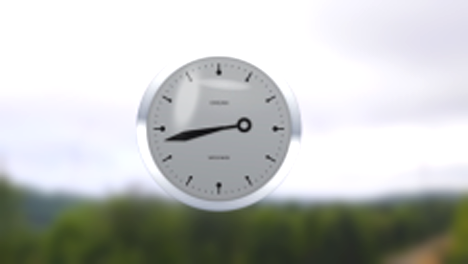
{"hour": 2, "minute": 43}
